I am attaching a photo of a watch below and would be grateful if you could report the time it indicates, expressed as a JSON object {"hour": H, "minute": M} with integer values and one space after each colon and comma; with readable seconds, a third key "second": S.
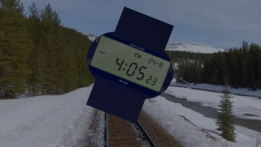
{"hour": 4, "minute": 5, "second": 23}
